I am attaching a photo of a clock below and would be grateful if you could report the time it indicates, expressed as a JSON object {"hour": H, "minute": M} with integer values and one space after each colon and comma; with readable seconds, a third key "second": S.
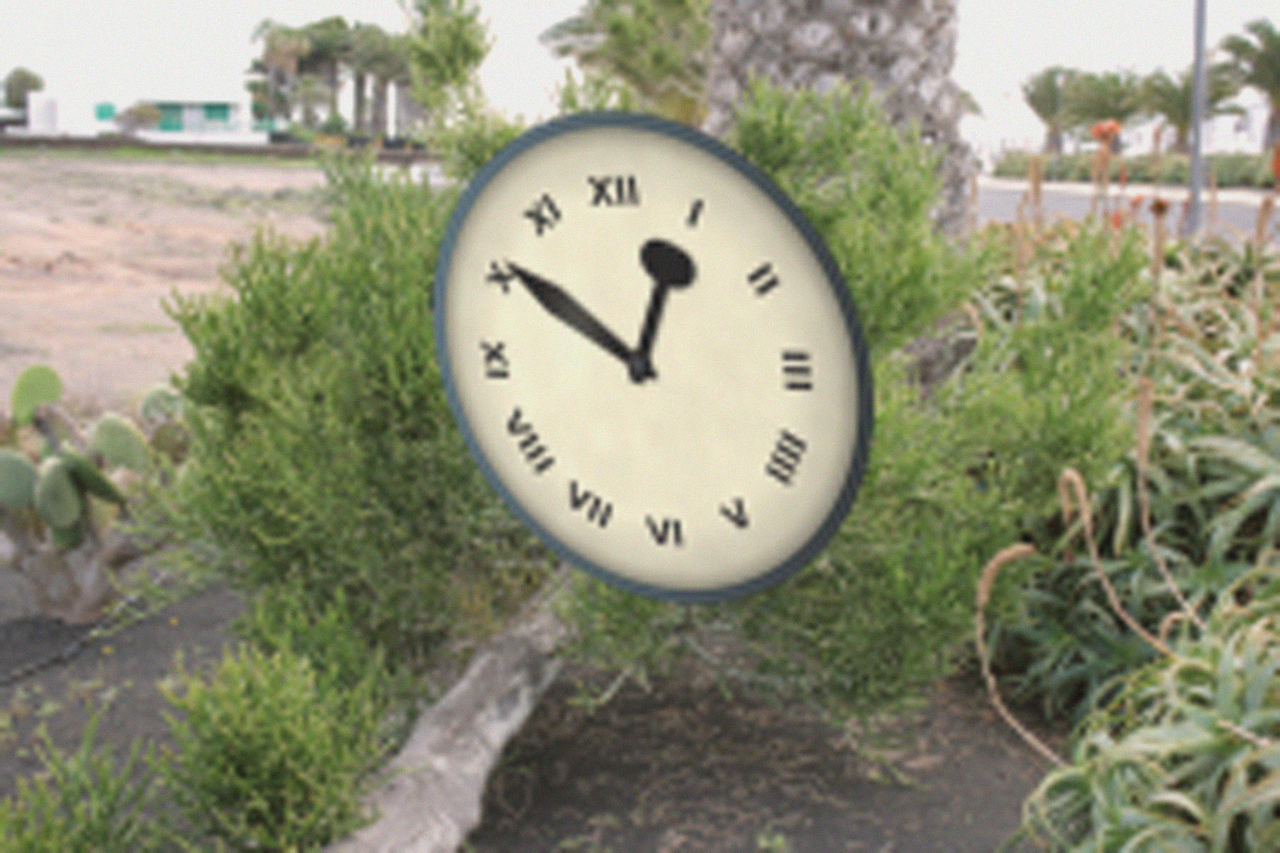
{"hour": 12, "minute": 51}
